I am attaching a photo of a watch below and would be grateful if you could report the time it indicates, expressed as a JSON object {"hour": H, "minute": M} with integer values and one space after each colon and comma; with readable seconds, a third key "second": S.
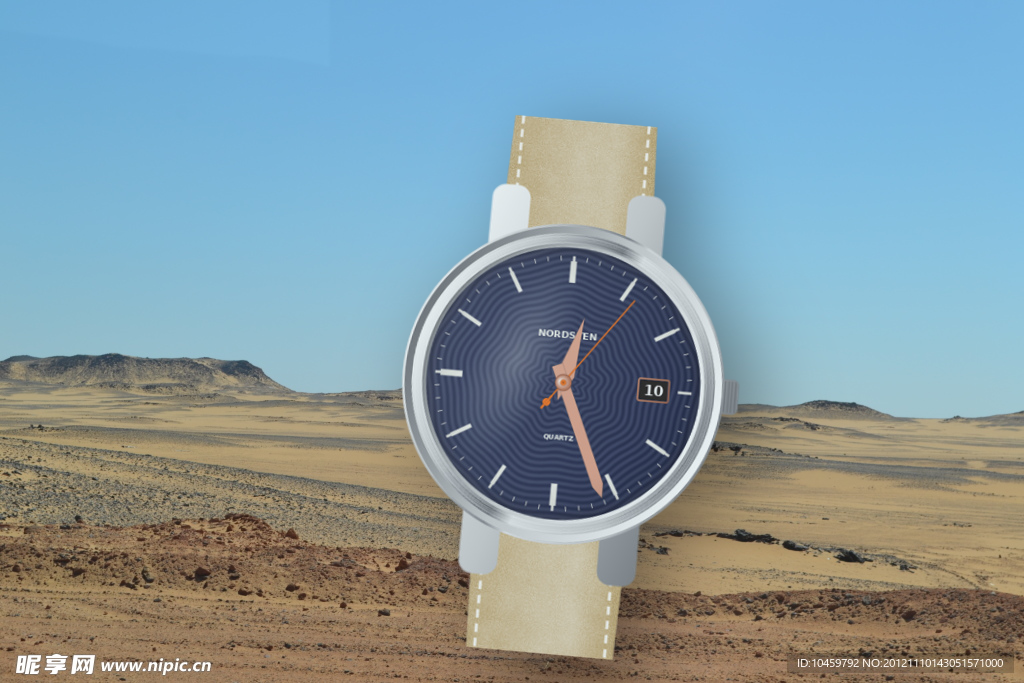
{"hour": 12, "minute": 26, "second": 6}
